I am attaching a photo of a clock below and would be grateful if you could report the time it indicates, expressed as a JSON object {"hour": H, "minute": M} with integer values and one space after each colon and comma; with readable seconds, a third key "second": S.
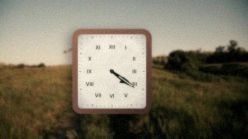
{"hour": 4, "minute": 21}
